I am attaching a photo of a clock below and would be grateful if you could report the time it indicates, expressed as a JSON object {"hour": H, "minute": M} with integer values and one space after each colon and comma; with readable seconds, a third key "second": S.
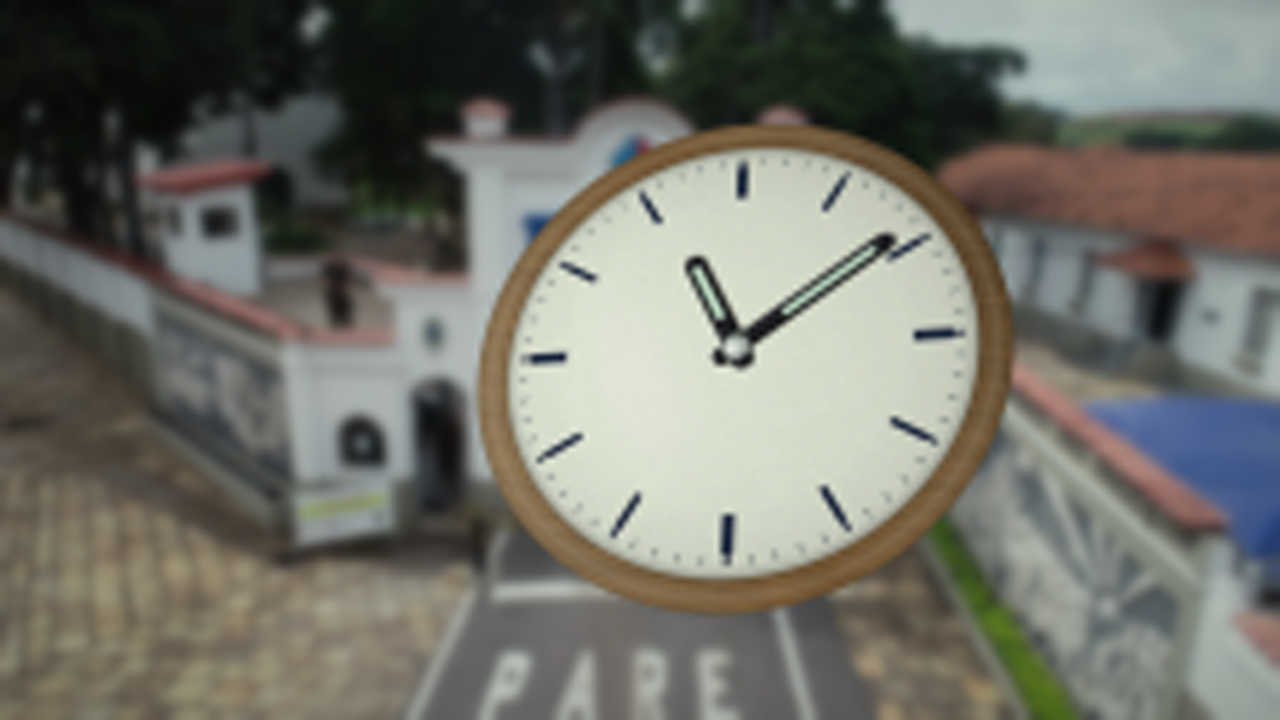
{"hour": 11, "minute": 9}
